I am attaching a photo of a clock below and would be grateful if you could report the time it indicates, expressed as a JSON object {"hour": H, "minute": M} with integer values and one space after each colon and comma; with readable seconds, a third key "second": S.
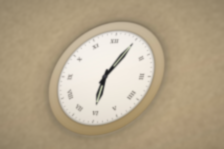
{"hour": 6, "minute": 5}
